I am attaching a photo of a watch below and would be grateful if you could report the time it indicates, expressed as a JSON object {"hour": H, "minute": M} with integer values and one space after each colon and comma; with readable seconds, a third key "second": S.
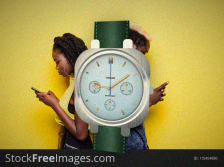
{"hour": 9, "minute": 9}
